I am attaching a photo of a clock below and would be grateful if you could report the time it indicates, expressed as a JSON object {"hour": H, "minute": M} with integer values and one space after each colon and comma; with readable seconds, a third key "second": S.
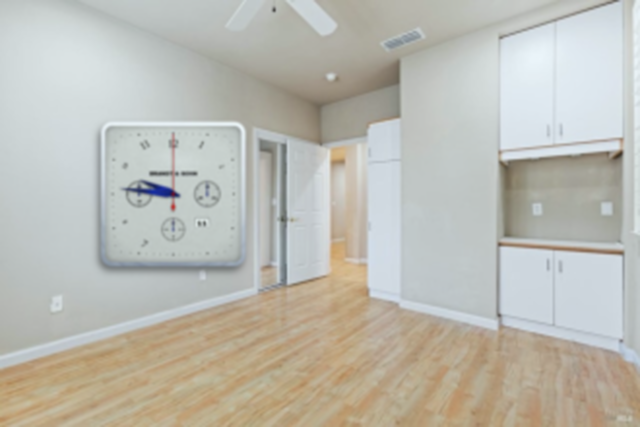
{"hour": 9, "minute": 46}
